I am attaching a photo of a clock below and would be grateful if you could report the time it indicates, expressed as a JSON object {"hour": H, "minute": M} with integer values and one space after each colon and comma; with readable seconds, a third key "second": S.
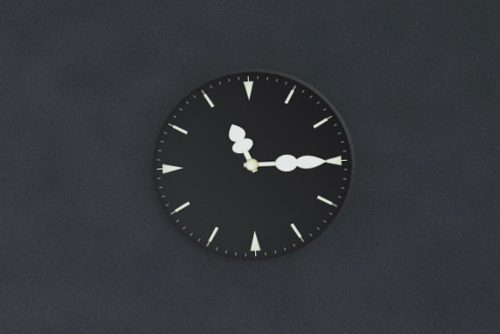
{"hour": 11, "minute": 15}
